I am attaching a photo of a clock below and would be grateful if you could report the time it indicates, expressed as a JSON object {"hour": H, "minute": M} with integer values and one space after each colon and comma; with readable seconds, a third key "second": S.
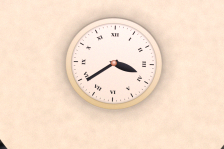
{"hour": 3, "minute": 39}
